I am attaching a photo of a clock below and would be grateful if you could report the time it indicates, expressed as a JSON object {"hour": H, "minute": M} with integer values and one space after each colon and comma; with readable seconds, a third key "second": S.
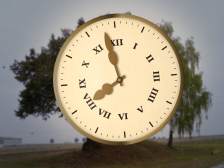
{"hour": 7, "minute": 58}
